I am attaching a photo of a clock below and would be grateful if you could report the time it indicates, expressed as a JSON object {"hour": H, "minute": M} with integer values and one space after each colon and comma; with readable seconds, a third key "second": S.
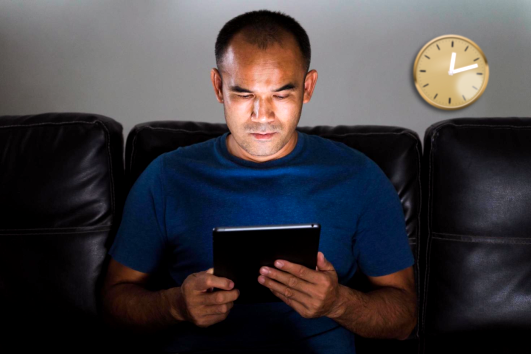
{"hour": 12, "minute": 12}
